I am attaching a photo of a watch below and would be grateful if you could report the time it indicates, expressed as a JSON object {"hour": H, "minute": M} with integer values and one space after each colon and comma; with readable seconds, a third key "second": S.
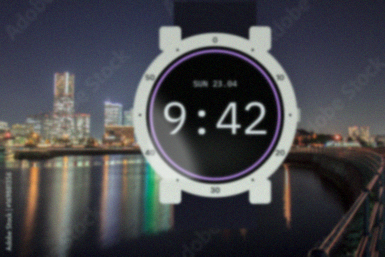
{"hour": 9, "minute": 42}
